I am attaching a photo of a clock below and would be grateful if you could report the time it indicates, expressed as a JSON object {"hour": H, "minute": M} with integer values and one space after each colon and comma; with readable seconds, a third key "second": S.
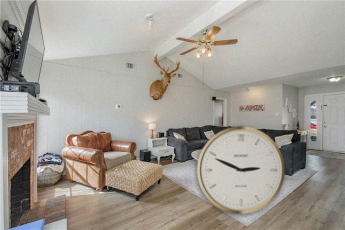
{"hour": 2, "minute": 49}
